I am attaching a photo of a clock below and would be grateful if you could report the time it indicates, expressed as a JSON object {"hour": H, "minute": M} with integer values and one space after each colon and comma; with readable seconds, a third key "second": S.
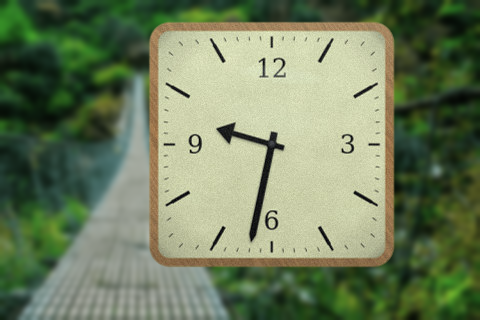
{"hour": 9, "minute": 32}
